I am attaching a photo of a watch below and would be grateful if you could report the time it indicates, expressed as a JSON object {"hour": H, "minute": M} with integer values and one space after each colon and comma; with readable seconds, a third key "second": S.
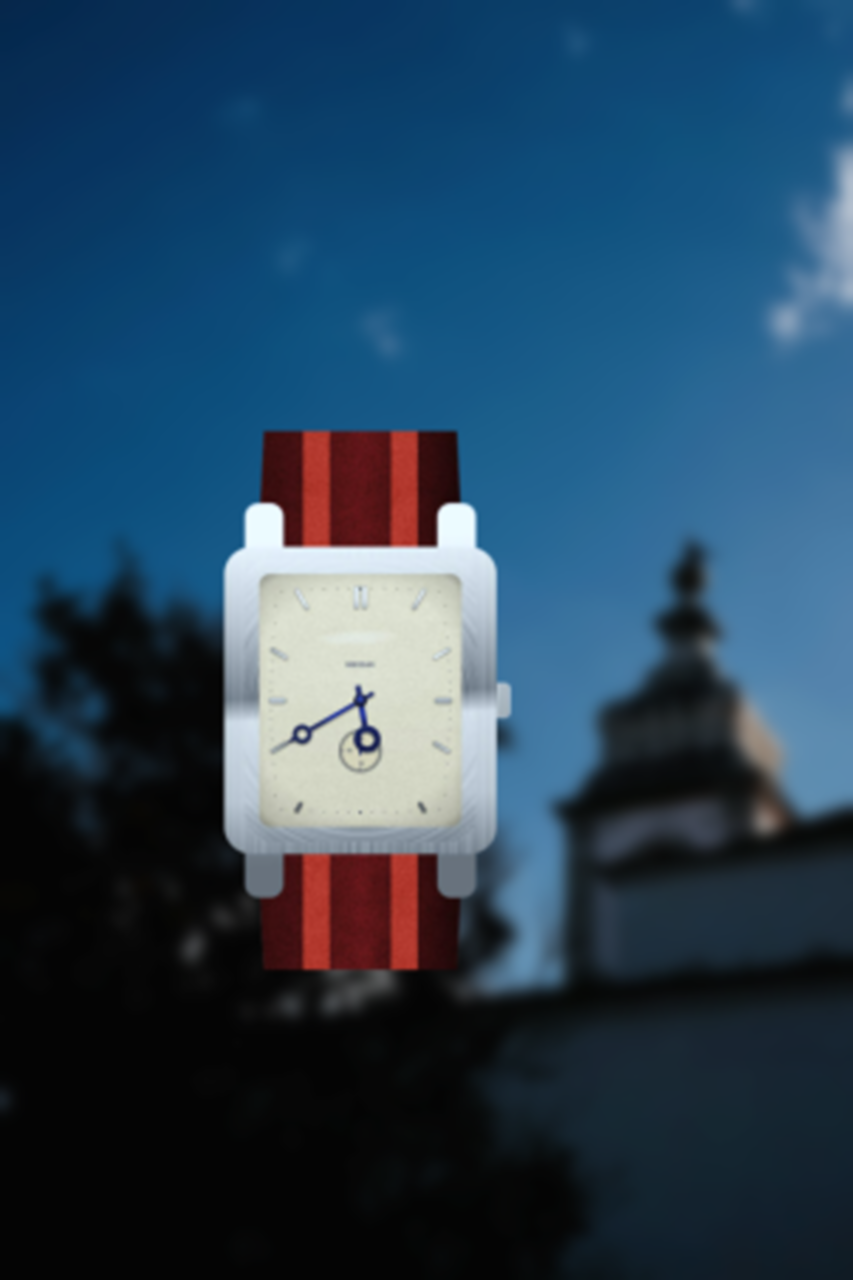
{"hour": 5, "minute": 40}
